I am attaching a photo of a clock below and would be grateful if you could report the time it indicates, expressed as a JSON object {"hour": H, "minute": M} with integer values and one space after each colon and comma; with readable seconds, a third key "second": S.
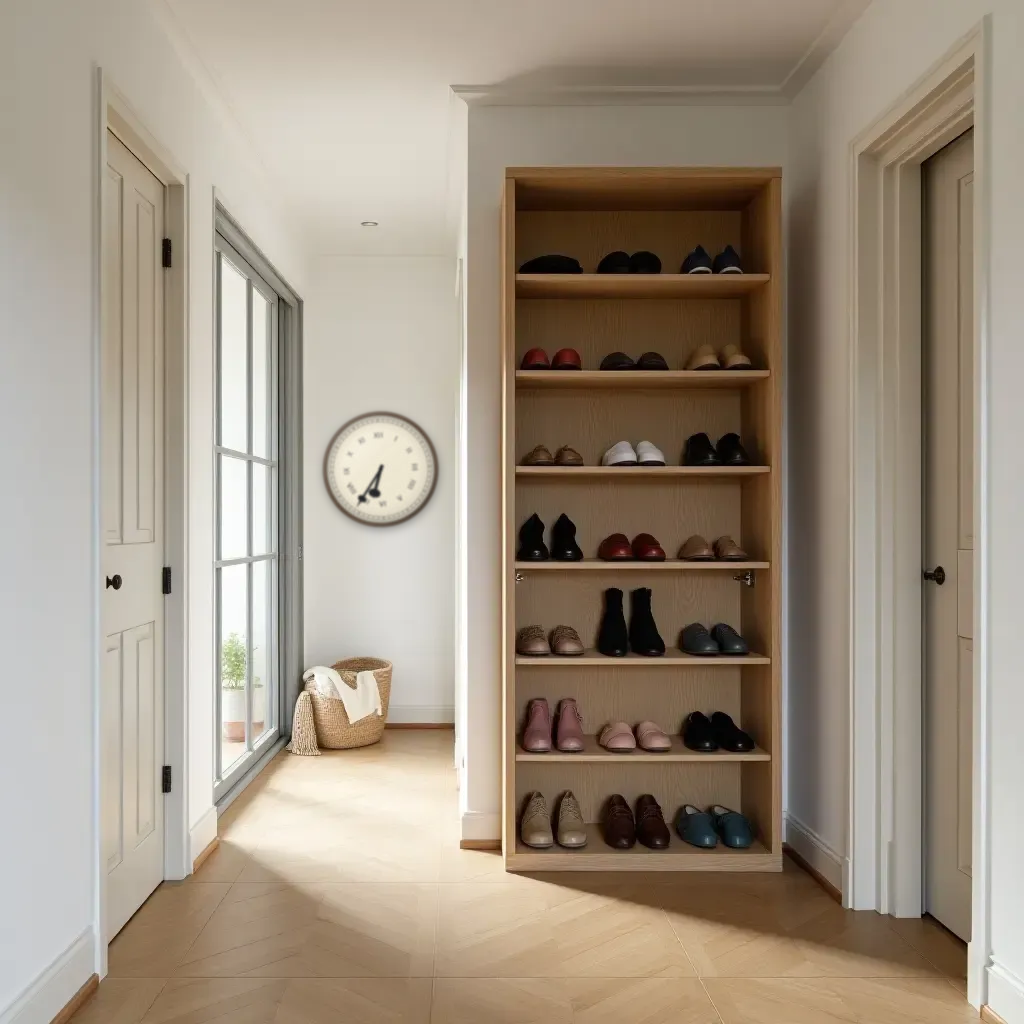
{"hour": 6, "minute": 36}
